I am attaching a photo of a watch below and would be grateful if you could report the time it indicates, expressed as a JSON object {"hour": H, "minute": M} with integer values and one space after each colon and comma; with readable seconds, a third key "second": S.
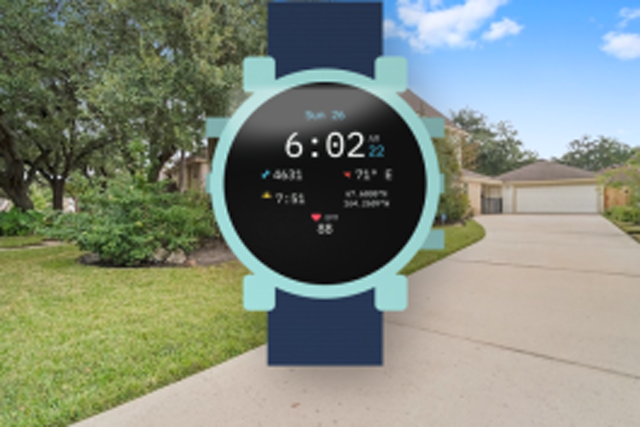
{"hour": 6, "minute": 2}
